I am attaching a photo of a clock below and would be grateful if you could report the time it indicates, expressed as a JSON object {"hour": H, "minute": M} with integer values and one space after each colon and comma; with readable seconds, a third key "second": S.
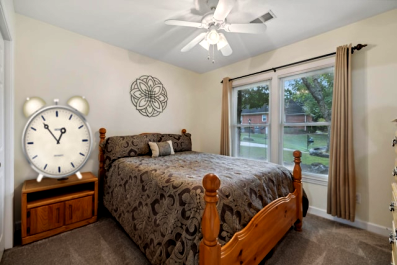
{"hour": 12, "minute": 54}
